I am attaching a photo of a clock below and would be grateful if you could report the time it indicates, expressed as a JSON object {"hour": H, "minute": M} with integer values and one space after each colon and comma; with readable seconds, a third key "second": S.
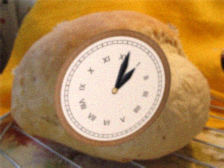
{"hour": 1, "minute": 1}
